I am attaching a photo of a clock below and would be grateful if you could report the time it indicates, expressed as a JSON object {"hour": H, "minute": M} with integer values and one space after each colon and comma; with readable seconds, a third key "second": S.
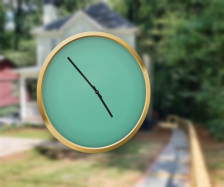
{"hour": 4, "minute": 53}
